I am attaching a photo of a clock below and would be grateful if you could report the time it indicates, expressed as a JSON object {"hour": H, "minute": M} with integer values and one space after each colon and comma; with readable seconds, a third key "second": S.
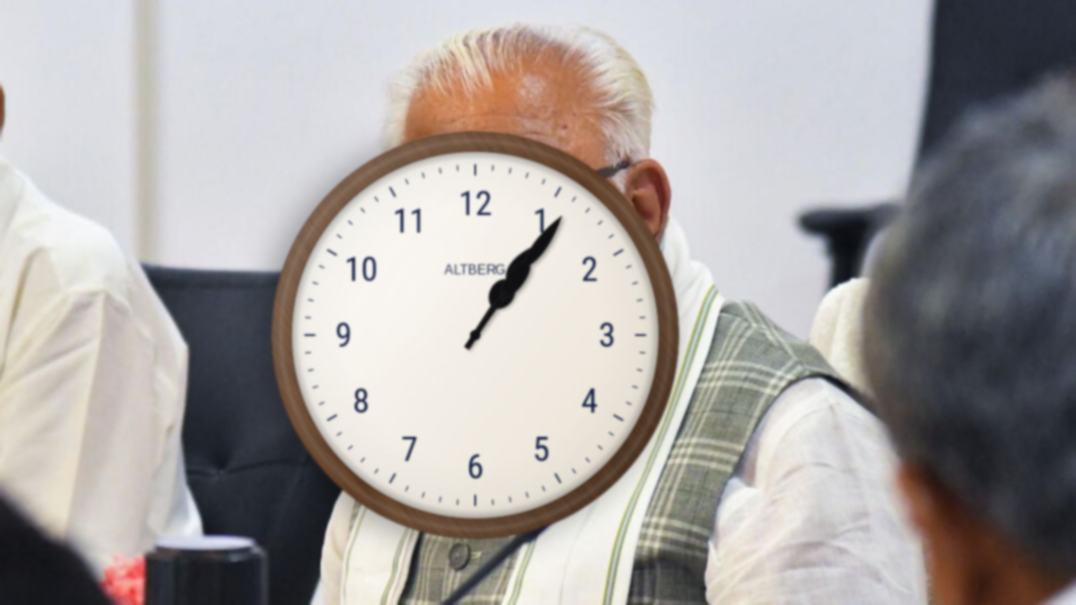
{"hour": 1, "minute": 6}
